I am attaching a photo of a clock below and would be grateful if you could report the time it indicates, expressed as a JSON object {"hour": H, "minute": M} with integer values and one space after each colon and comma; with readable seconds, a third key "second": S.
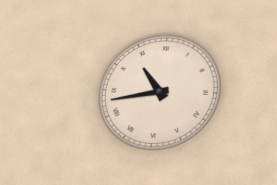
{"hour": 10, "minute": 43}
